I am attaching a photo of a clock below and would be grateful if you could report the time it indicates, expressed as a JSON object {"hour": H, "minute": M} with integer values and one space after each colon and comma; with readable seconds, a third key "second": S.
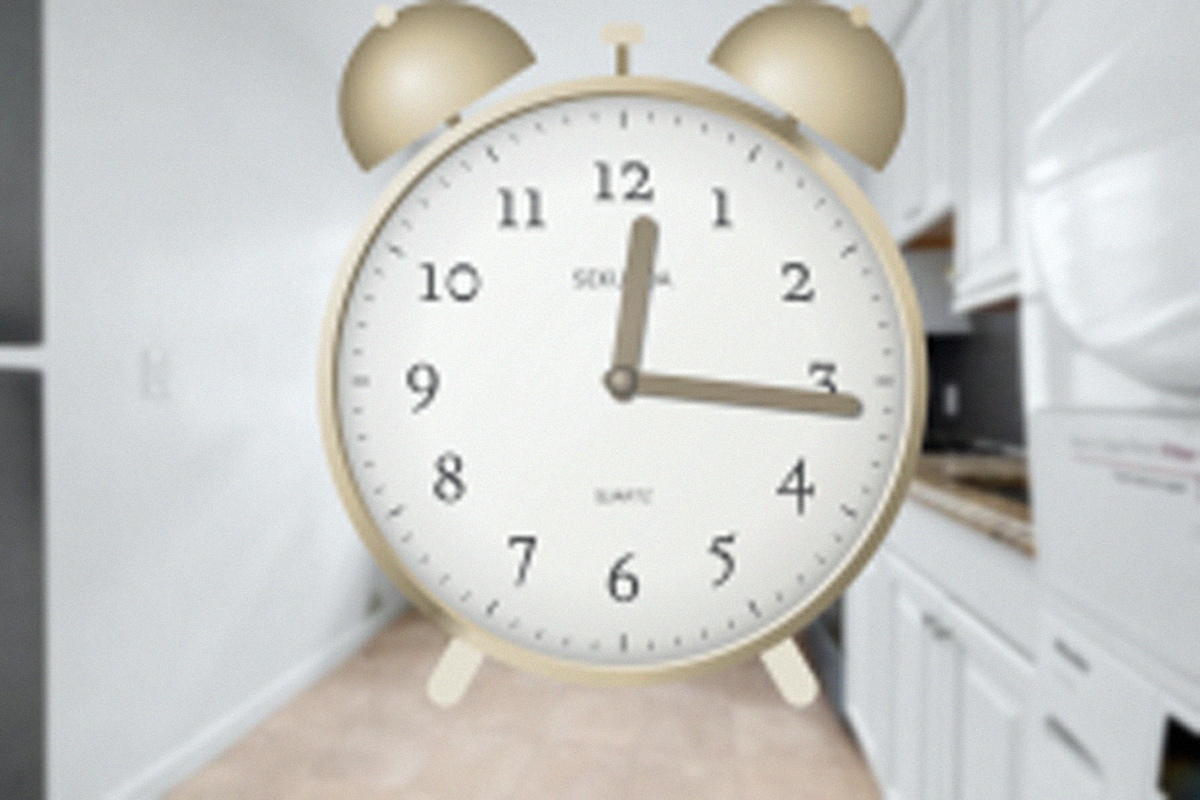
{"hour": 12, "minute": 16}
